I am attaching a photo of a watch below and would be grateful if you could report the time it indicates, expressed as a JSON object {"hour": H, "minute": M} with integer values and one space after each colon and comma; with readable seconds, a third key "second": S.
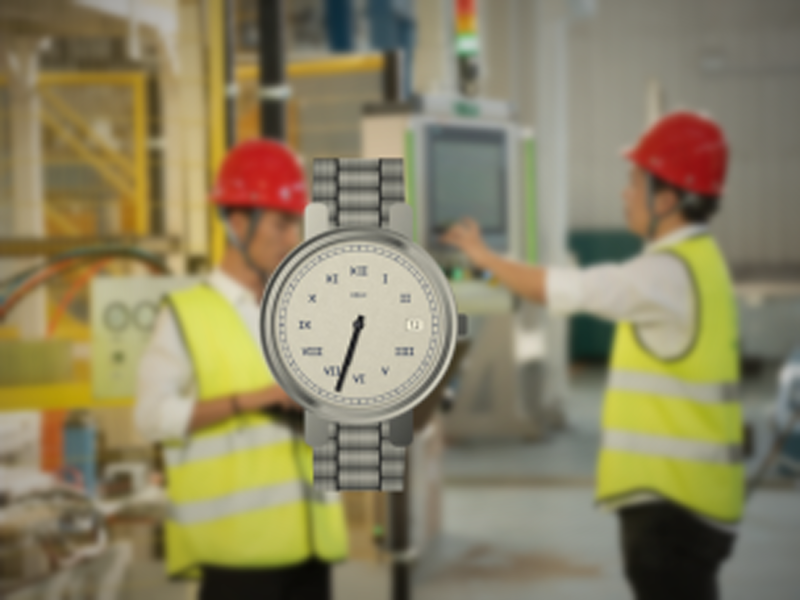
{"hour": 6, "minute": 33}
